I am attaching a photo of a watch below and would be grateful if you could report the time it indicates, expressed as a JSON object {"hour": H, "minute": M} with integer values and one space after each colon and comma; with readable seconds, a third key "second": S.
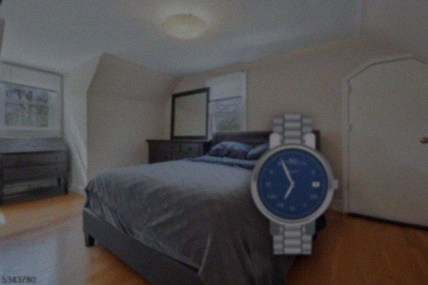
{"hour": 6, "minute": 56}
